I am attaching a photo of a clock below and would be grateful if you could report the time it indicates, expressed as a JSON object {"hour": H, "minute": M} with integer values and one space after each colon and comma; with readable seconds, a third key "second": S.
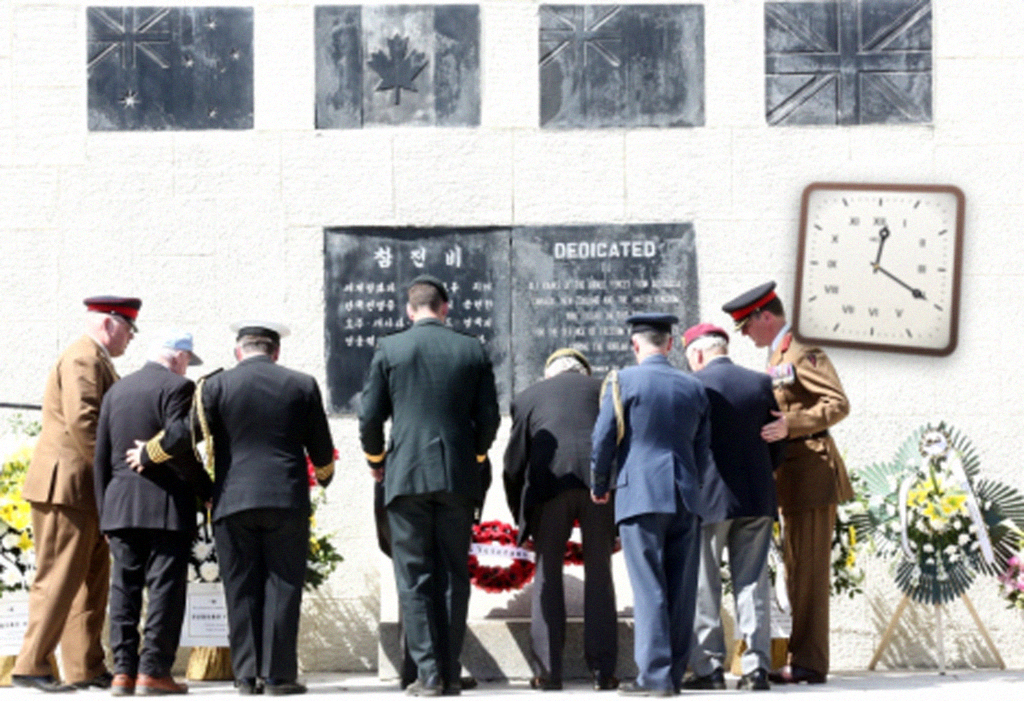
{"hour": 12, "minute": 20}
